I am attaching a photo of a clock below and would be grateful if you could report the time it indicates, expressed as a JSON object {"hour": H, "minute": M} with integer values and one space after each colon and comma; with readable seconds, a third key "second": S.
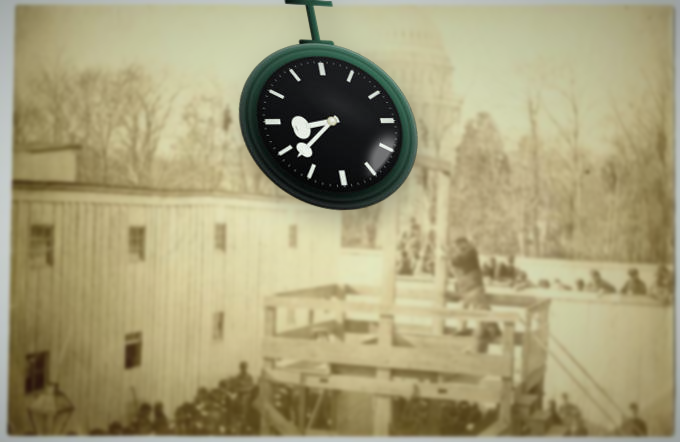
{"hour": 8, "minute": 38}
